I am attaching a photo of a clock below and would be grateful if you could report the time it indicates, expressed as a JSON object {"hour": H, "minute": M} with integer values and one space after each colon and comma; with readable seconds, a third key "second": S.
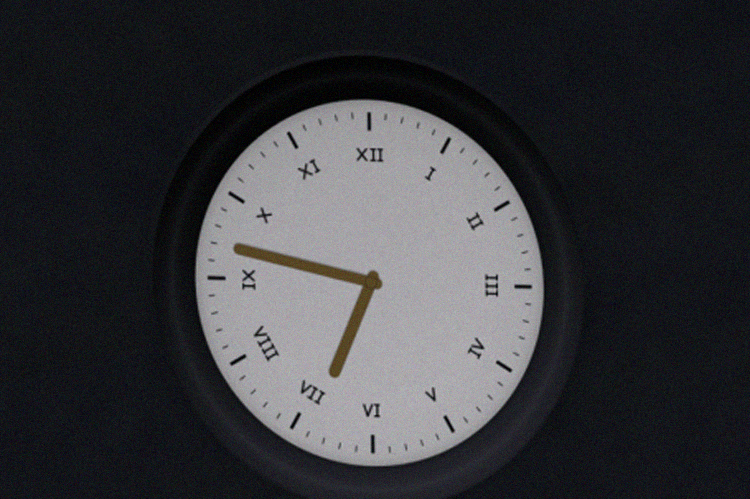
{"hour": 6, "minute": 47}
